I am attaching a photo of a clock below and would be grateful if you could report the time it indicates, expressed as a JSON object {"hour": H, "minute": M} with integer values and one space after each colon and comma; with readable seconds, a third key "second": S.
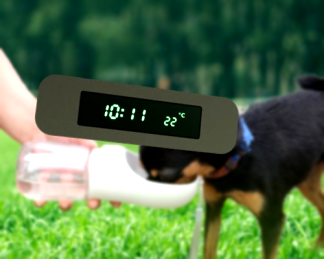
{"hour": 10, "minute": 11}
